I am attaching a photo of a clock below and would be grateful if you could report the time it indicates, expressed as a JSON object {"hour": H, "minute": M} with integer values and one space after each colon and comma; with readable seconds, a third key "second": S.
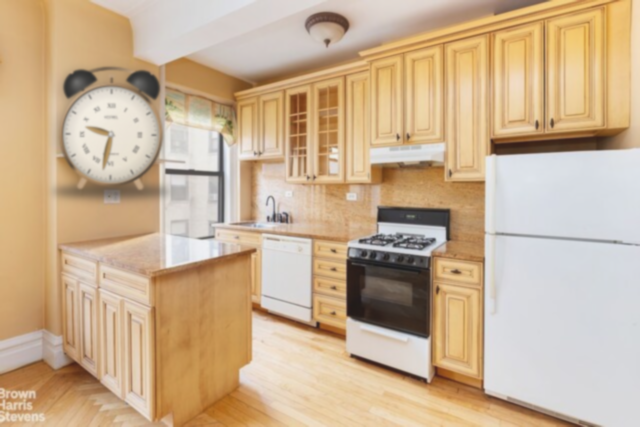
{"hour": 9, "minute": 32}
